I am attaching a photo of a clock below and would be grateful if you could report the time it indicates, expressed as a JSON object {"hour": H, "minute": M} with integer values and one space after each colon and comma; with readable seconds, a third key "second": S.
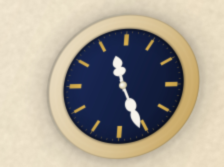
{"hour": 11, "minute": 26}
